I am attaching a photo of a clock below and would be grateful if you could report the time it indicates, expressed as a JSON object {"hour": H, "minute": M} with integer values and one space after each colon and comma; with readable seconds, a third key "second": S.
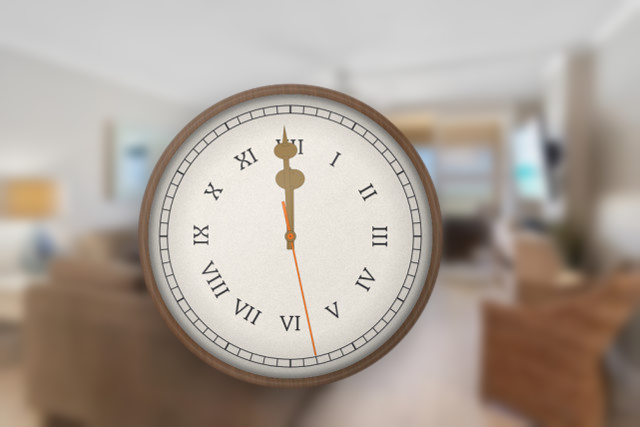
{"hour": 11, "minute": 59, "second": 28}
